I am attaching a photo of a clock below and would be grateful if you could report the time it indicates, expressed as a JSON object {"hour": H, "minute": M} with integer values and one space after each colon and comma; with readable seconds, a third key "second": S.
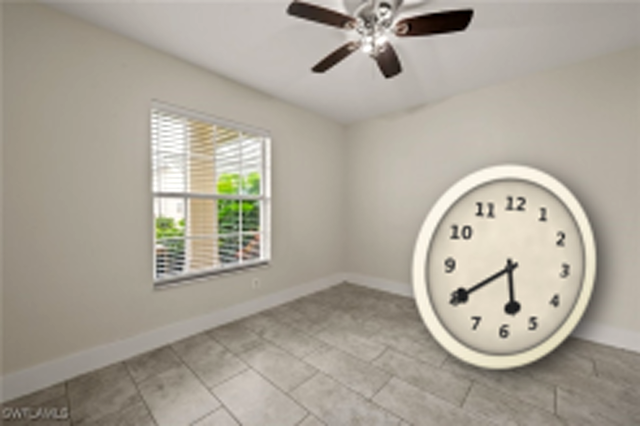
{"hour": 5, "minute": 40}
